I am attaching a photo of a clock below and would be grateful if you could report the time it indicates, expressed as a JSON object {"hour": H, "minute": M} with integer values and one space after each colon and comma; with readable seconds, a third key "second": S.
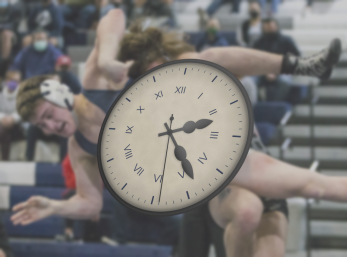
{"hour": 2, "minute": 23, "second": 29}
